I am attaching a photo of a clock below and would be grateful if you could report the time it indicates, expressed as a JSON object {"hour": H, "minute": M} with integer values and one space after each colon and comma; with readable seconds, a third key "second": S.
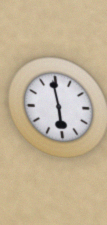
{"hour": 5, "minute": 59}
